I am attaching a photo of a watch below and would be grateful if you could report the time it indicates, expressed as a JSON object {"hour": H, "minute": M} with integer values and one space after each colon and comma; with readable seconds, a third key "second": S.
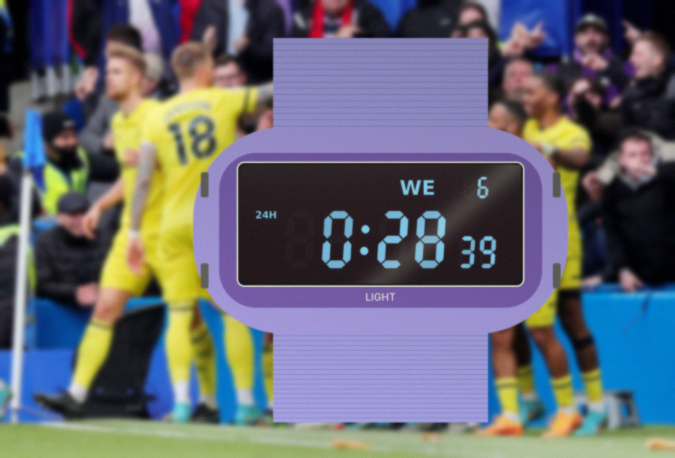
{"hour": 0, "minute": 28, "second": 39}
